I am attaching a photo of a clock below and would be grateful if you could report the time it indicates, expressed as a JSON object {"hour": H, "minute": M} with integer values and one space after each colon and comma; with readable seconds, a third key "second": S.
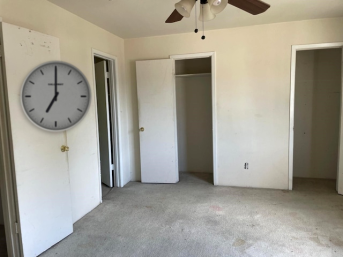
{"hour": 7, "minute": 0}
